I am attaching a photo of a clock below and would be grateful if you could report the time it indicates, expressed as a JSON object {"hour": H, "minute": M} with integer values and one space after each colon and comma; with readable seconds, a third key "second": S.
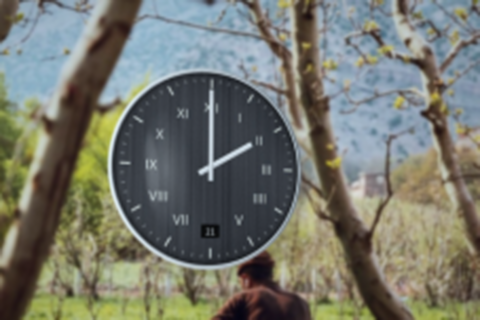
{"hour": 2, "minute": 0}
